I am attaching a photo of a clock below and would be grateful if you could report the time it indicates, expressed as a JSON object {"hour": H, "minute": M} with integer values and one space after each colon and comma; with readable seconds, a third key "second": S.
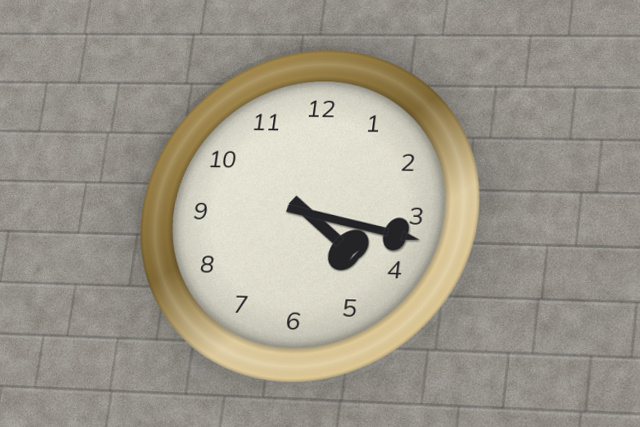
{"hour": 4, "minute": 17}
